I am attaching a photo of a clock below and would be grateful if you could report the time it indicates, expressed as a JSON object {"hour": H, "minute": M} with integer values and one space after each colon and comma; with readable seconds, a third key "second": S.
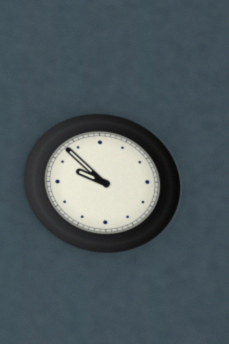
{"hour": 9, "minute": 53}
